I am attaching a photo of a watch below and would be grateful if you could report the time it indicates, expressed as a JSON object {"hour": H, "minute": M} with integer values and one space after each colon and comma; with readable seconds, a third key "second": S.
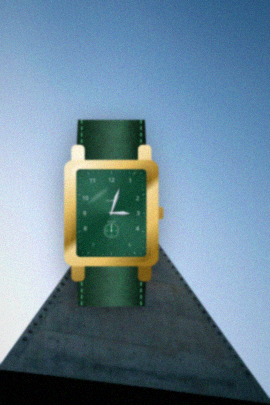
{"hour": 3, "minute": 3}
